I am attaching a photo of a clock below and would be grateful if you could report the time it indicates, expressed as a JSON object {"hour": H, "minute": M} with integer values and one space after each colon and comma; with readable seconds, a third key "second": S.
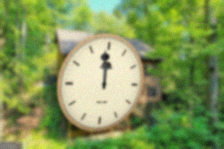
{"hour": 11, "minute": 59}
